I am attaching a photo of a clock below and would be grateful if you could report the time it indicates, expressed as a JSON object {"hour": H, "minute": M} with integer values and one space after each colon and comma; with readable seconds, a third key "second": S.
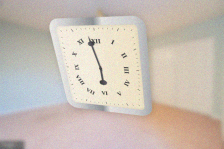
{"hour": 5, "minute": 58}
